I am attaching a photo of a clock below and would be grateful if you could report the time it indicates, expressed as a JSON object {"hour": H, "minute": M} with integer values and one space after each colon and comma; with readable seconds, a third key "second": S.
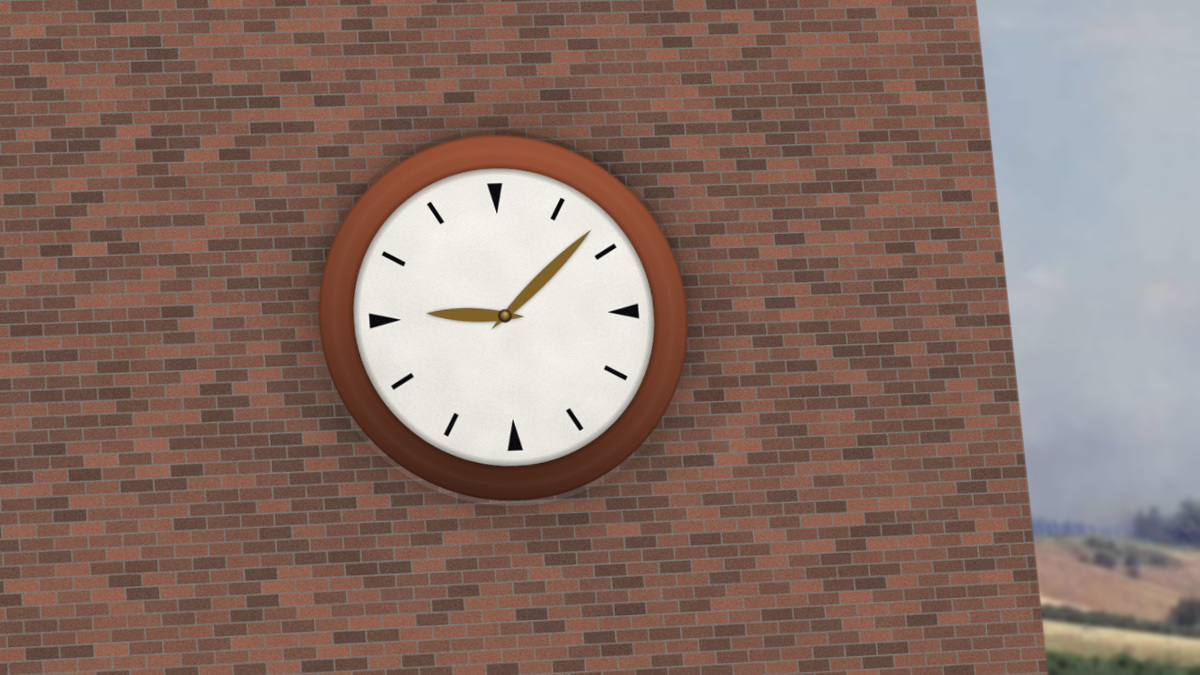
{"hour": 9, "minute": 8}
